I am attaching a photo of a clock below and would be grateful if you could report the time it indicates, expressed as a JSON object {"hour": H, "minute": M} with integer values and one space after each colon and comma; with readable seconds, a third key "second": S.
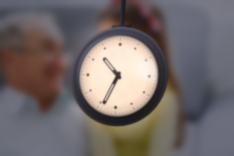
{"hour": 10, "minute": 34}
